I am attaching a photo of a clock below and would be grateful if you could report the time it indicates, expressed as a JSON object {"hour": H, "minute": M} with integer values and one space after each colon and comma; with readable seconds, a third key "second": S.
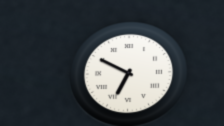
{"hour": 6, "minute": 50}
